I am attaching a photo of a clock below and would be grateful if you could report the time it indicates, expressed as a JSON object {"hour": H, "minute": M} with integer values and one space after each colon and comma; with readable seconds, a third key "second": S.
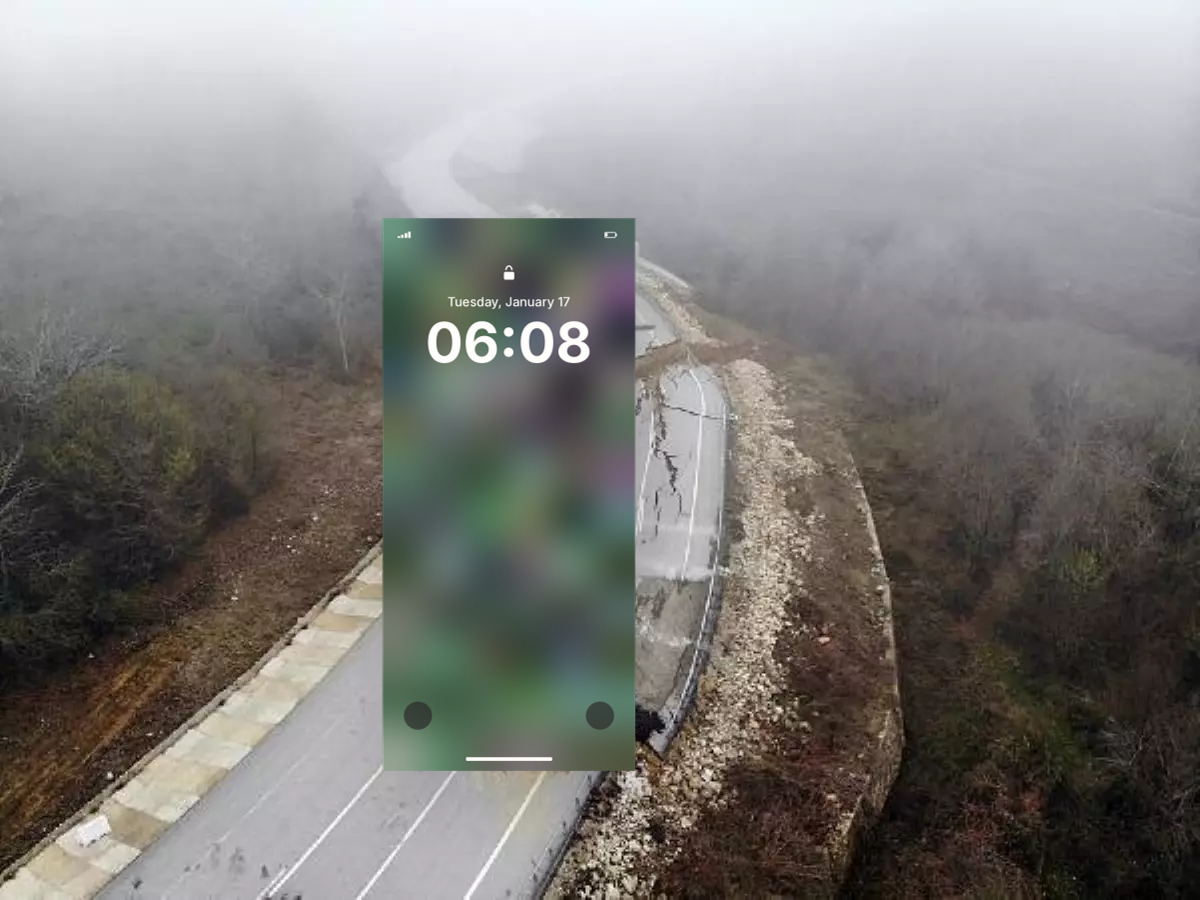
{"hour": 6, "minute": 8}
